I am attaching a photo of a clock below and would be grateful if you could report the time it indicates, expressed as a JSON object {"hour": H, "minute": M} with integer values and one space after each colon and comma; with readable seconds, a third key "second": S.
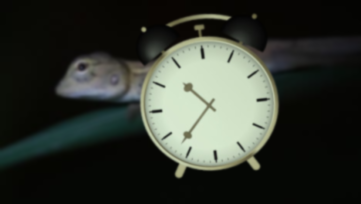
{"hour": 10, "minute": 37}
